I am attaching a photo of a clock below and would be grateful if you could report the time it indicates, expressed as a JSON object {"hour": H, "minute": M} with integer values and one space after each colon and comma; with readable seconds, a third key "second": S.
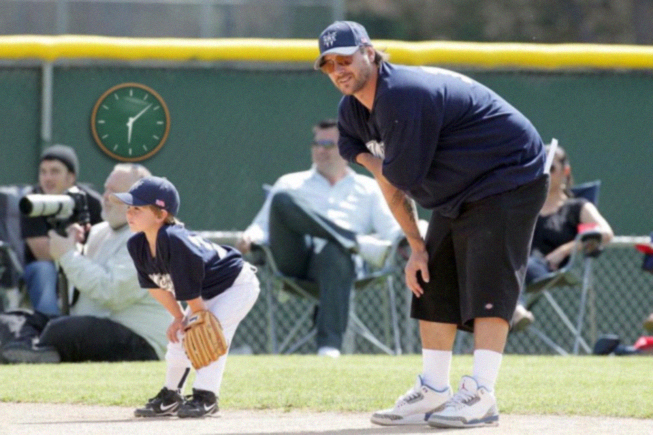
{"hour": 6, "minute": 8}
